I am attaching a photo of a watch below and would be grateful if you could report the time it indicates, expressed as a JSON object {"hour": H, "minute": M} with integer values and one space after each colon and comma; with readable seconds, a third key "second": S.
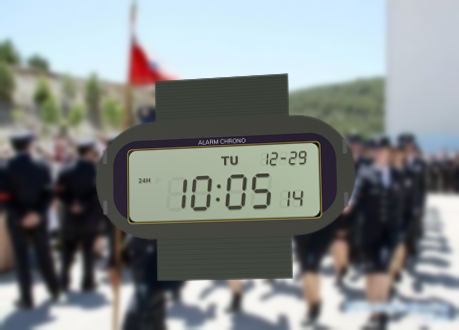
{"hour": 10, "minute": 5, "second": 14}
